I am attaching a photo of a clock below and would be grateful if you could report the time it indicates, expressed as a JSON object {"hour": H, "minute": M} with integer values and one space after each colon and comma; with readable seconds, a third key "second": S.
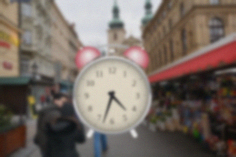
{"hour": 4, "minute": 33}
